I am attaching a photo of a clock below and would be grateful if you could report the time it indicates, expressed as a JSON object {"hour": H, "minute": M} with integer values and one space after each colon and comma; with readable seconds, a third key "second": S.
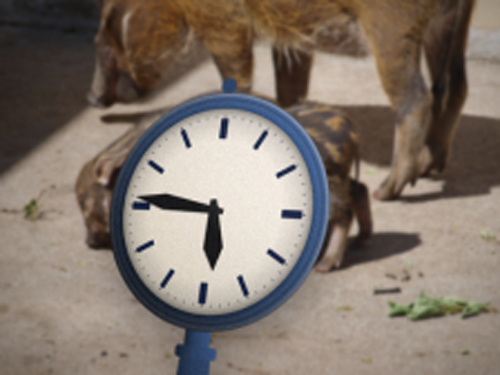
{"hour": 5, "minute": 46}
